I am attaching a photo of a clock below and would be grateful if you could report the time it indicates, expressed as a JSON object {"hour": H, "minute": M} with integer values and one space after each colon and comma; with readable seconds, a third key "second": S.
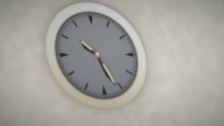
{"hour": 10, "minute": 26}
